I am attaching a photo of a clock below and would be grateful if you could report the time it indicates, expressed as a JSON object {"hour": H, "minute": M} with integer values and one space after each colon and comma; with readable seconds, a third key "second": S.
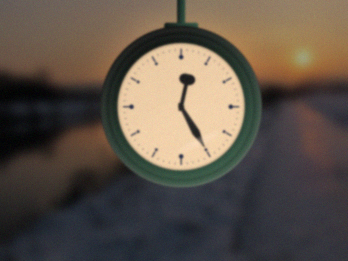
{"hour": 12, "minute": 25}
